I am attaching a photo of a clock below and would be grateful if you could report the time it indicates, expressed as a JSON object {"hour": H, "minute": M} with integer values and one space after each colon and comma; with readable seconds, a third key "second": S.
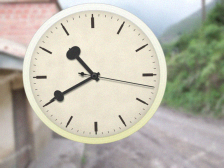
{"hour": 10, "minute": 40, "second": 17}
